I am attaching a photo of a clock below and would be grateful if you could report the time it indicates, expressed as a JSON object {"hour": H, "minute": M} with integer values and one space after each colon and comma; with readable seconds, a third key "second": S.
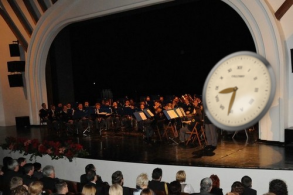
{"hour": 8, "minute": 31}
